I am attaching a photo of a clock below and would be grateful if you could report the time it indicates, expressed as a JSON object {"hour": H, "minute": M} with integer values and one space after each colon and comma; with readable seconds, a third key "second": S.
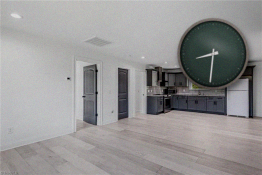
{"hour": 8, "minute": 31}
